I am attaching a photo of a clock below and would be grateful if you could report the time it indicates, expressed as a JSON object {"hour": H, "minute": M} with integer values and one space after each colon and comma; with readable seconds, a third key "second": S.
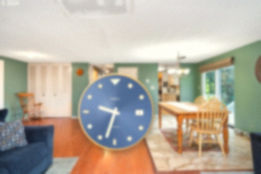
{"hour": 9, "minute": 33}
